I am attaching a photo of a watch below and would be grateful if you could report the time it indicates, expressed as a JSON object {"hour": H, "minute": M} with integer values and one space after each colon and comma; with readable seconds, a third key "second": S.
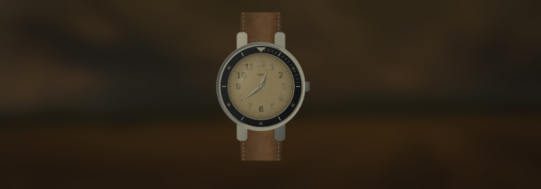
{"hour": 12, "minute": 39}
